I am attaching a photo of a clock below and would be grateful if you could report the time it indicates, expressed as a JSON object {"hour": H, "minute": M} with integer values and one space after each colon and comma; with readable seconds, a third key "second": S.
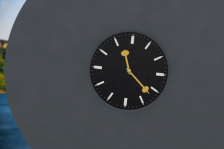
{"hour": 11, "minute": 22}
